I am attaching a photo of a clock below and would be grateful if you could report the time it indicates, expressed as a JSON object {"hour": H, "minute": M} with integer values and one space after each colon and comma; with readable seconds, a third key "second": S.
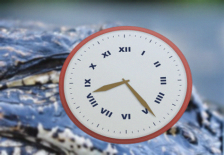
{"hour": 8, "minute": 24}
